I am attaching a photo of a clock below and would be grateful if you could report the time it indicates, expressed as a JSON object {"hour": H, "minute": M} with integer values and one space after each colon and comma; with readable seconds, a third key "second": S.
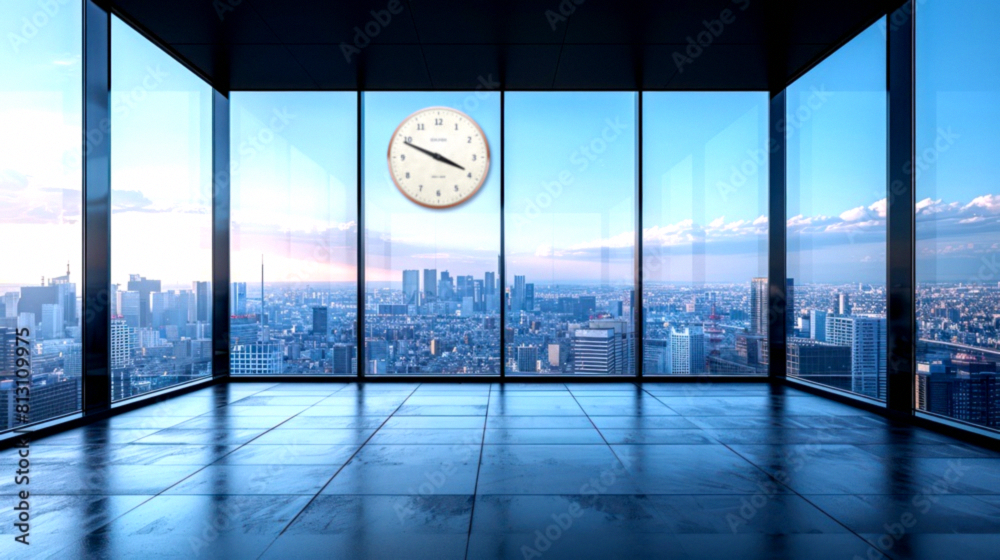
{"hour": 3, "minute": 49}
